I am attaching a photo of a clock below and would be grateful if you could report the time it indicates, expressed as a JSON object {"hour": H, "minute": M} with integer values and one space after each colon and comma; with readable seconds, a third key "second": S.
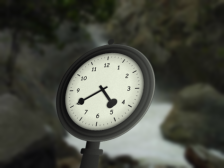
{"hour": 4, "minute": 40}
